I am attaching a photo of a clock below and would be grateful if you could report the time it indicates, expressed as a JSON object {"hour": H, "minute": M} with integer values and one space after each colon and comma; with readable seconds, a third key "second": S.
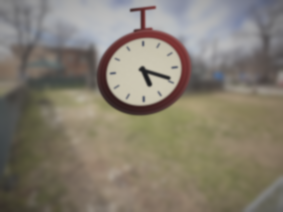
{"hour": 5, "minute": 19}
